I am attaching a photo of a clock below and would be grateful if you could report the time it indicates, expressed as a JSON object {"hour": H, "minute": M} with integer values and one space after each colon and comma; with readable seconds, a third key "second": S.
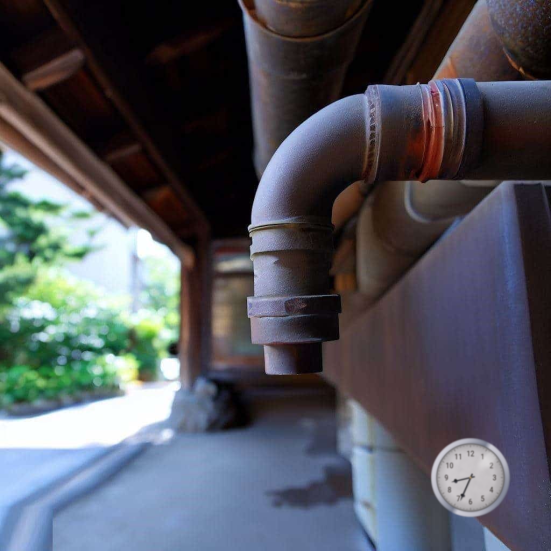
{"hour": 8, "minute": 34}
